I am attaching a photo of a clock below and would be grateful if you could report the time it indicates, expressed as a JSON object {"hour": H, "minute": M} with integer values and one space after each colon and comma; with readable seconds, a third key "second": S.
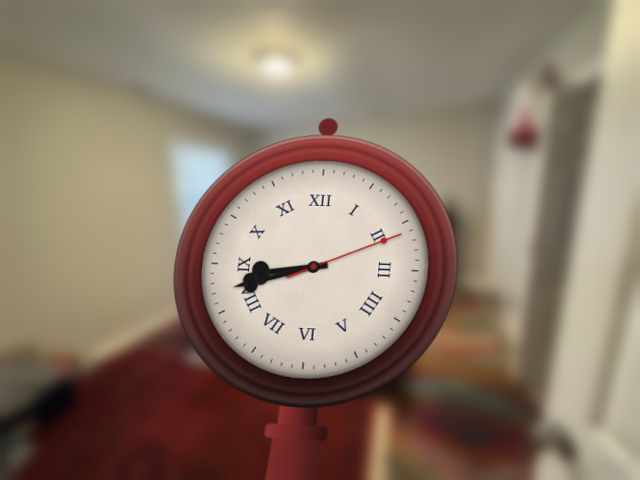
{"hour": 8, "minute": 42, "second": 11}
